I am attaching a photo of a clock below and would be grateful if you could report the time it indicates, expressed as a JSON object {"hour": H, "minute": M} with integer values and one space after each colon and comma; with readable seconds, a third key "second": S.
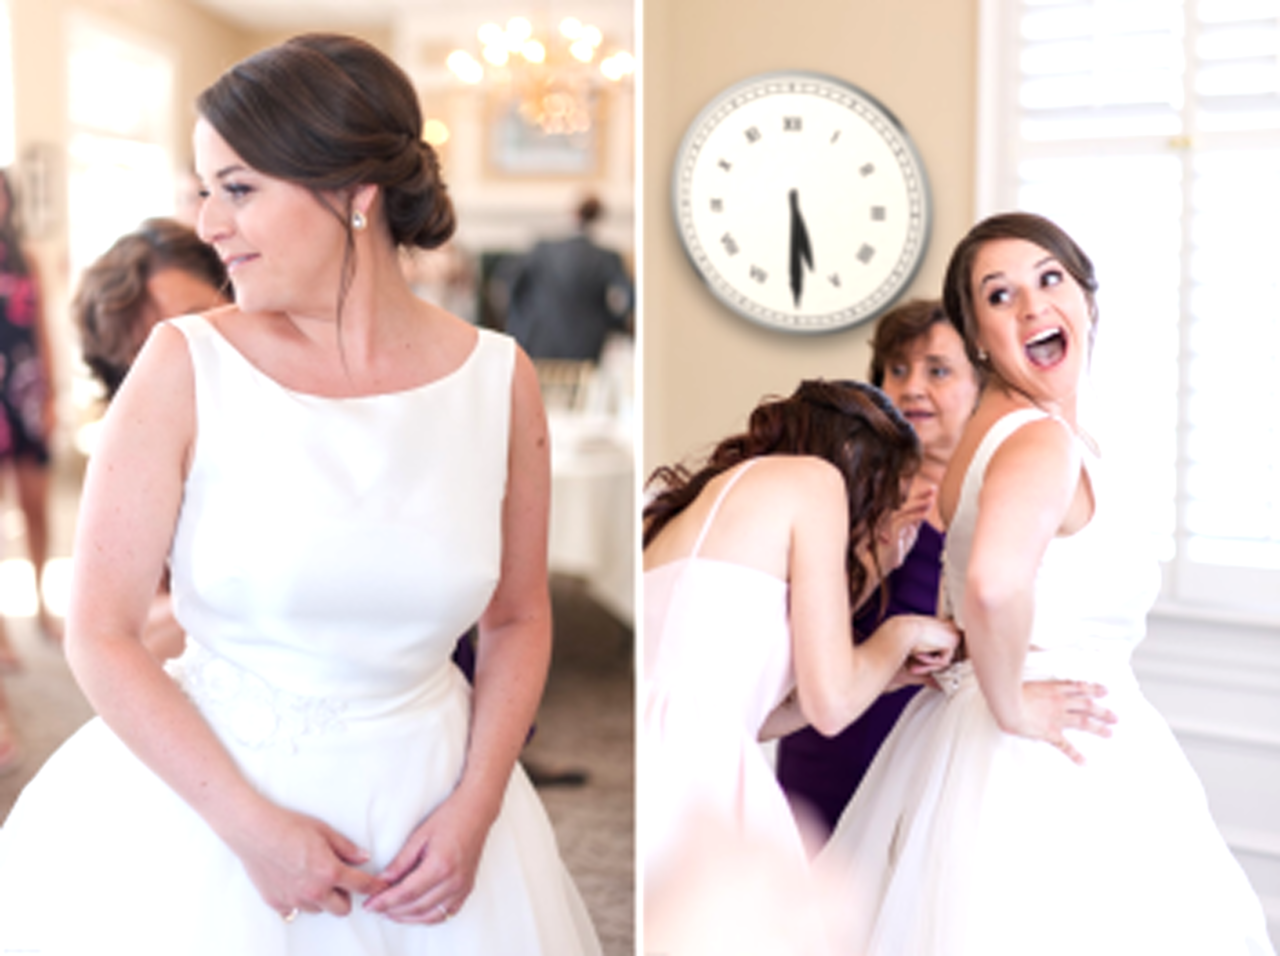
{"hour": 5, "minute": 30}
